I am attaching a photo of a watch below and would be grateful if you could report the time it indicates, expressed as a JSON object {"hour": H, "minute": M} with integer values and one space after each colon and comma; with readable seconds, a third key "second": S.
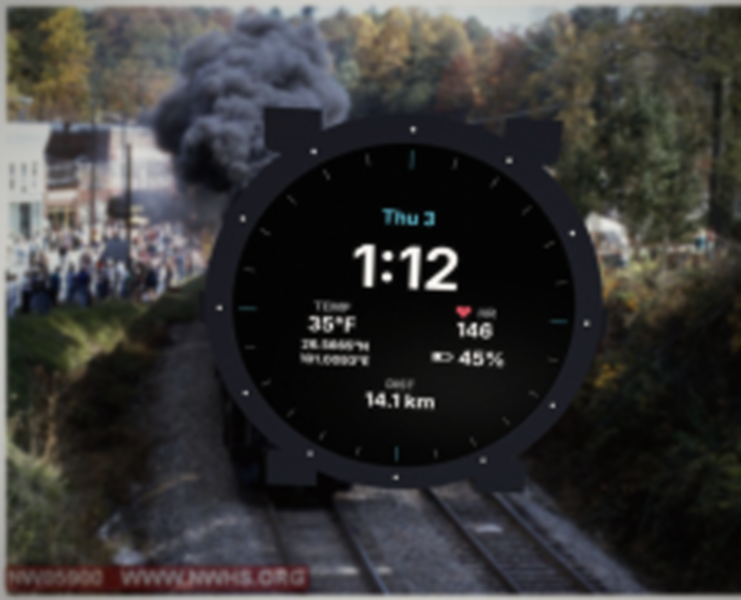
{"hour": 1, "minute": 12}
